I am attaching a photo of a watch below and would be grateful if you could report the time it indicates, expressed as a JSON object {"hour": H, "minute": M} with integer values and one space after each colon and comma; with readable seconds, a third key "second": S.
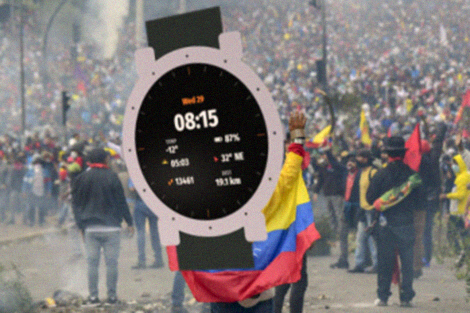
{"hour": 8, "minute": 15}
